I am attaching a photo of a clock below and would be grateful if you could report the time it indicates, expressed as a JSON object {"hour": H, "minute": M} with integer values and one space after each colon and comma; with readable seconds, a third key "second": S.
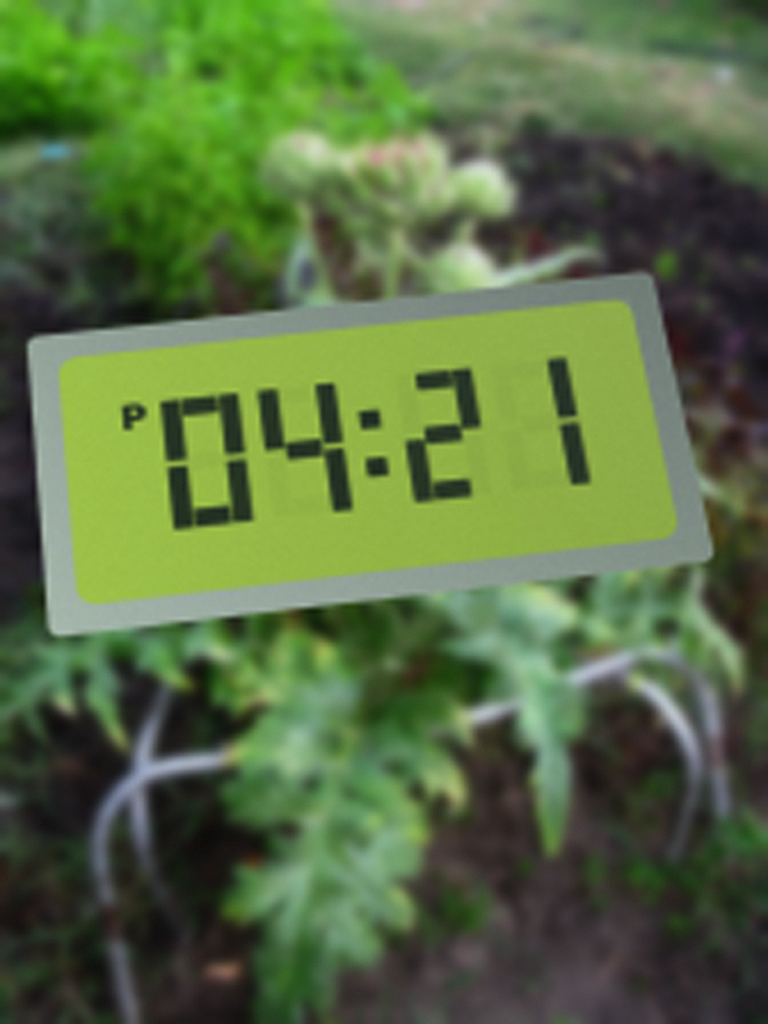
{"hour": 4, "minute": 21}
